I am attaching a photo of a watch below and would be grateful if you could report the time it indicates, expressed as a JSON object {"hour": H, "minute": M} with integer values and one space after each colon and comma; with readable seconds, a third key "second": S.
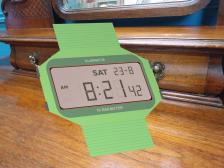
{"hour": 8, "minute": 21, "second": 42}
